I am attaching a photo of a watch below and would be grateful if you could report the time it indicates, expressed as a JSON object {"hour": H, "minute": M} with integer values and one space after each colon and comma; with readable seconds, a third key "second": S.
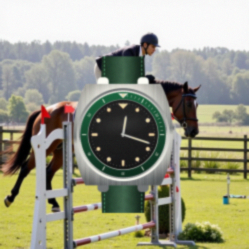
{"hour": 12, "minute": 18}
